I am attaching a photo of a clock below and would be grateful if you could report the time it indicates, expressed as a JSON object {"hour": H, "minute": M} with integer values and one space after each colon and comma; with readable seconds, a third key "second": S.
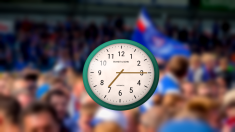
{"hour": 7, "minute": 15}
